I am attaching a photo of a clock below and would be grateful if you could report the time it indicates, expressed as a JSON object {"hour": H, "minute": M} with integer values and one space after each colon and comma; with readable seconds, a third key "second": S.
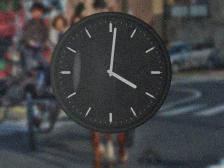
{"hour": 4, "minute": 1}
